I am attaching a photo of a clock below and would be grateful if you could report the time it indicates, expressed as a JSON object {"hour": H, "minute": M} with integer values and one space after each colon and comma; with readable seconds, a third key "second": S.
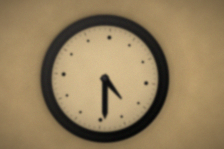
{"hour": 4, "minute": 29}
